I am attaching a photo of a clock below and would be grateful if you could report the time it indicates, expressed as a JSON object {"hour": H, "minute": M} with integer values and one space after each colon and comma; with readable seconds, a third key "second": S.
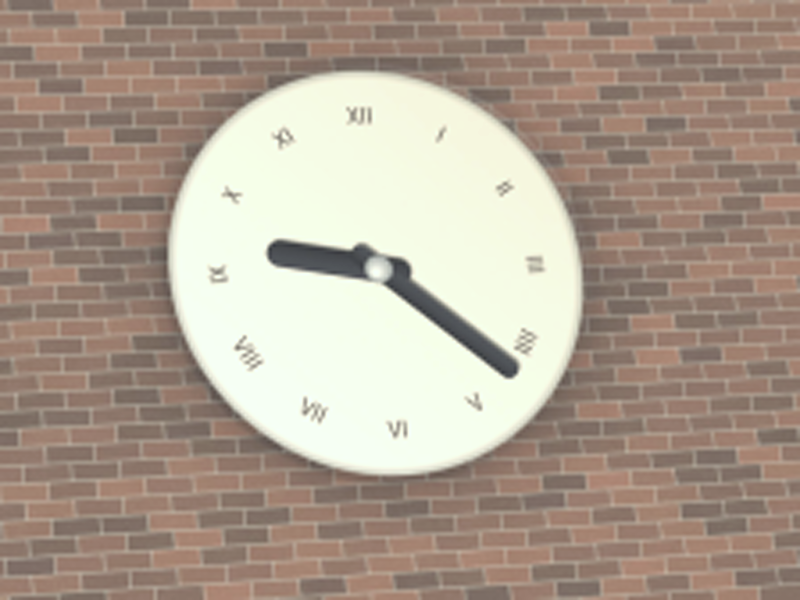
{"hour": 9, "minute": 22}
